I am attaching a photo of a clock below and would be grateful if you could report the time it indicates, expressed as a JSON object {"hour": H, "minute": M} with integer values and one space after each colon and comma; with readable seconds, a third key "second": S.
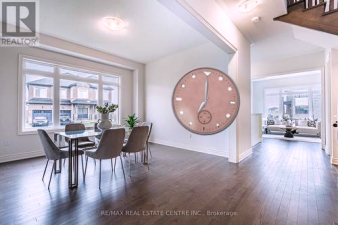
{"hour": 7, "minute": 0}
